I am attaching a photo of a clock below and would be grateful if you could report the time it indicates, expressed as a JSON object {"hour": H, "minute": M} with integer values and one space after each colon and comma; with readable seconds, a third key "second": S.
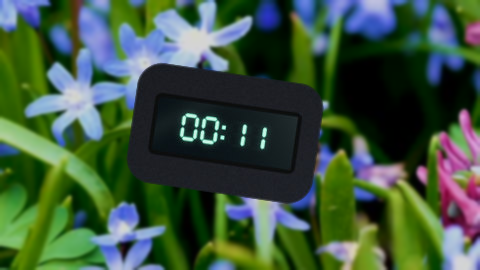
{"hour": 0, "minute": 11}
